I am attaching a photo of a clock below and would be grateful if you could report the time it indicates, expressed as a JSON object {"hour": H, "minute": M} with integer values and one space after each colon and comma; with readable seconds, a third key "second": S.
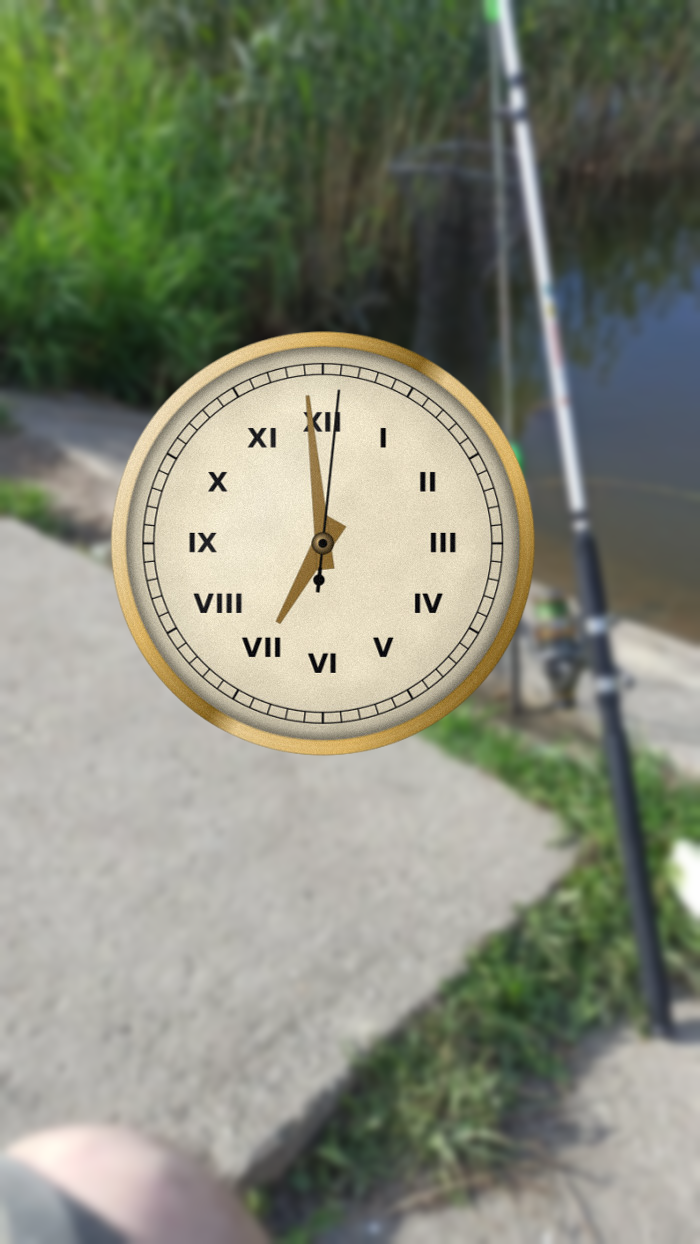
{"hour": 6, "minute": 59, "second": 1}
